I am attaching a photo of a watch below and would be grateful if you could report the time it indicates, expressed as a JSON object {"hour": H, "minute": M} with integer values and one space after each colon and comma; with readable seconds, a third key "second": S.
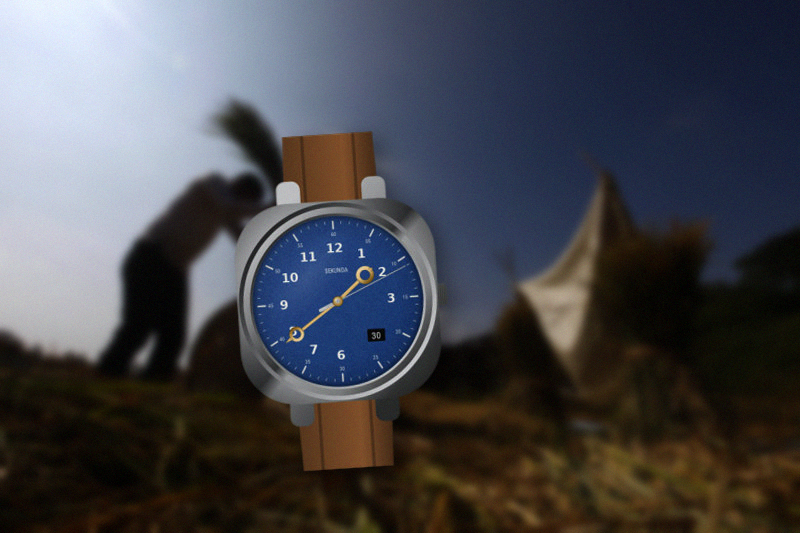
{"hour": 1, "minute": 39, "second": 11}
